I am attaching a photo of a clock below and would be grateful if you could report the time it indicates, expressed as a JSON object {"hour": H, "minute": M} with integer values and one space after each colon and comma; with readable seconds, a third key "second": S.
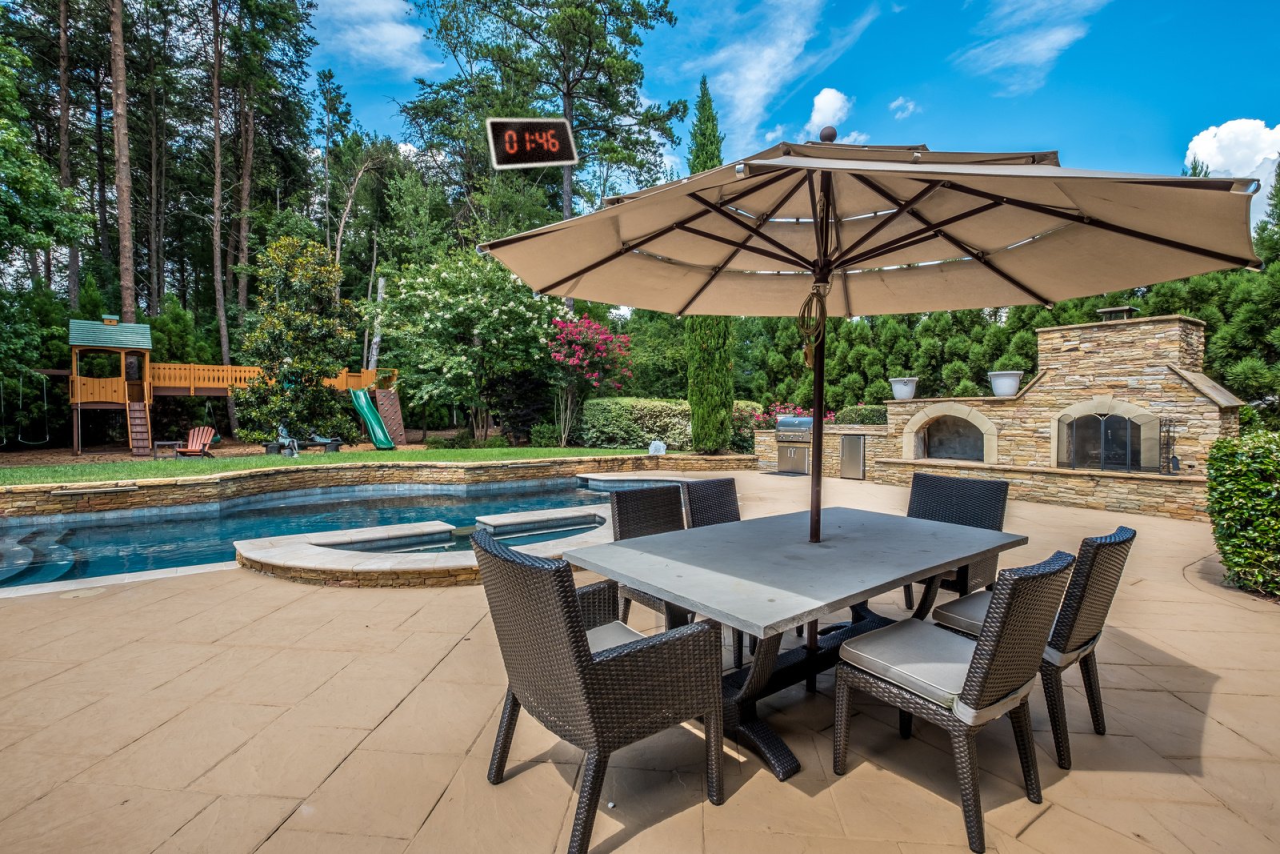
{"hour": 1, "minute": 46}
